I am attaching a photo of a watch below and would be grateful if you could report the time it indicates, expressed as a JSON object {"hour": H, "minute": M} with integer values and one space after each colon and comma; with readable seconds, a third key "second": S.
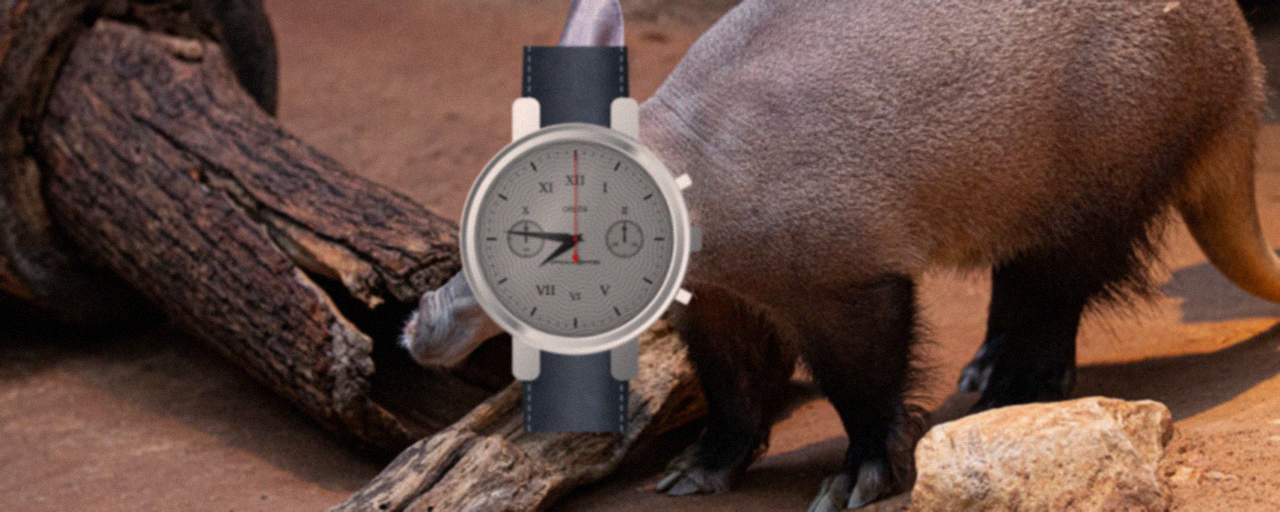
{"hour": 7, "minute": 46}
